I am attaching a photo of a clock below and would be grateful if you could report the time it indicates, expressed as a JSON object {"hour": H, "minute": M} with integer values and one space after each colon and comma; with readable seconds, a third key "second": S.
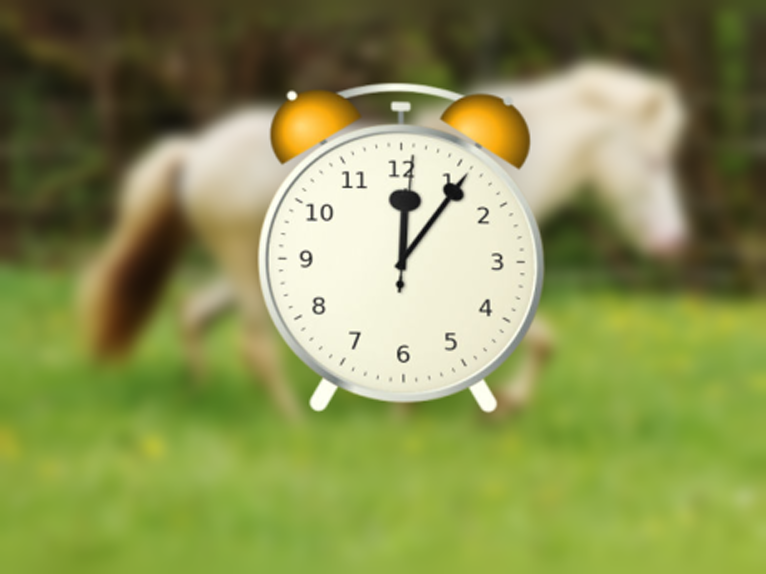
{"hour": 12, "minute": 6, "second": 1}
